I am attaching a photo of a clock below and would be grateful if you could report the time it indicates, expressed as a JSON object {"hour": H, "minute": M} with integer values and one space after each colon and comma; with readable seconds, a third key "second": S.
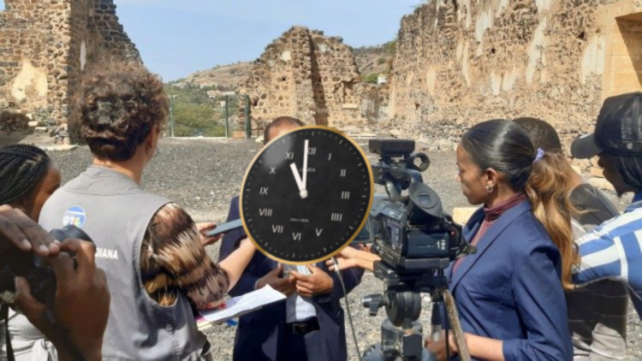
{"hour": 10, "minute": 59}
